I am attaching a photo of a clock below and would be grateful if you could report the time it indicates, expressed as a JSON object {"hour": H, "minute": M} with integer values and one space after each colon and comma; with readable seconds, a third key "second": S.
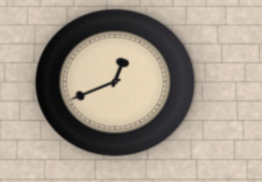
{"hour": 12, "minute": 41}
